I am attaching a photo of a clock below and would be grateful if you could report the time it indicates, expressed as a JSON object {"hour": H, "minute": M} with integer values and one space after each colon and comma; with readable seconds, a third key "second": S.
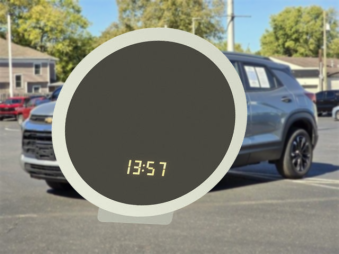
{"hour": 13, "minute": 57}
